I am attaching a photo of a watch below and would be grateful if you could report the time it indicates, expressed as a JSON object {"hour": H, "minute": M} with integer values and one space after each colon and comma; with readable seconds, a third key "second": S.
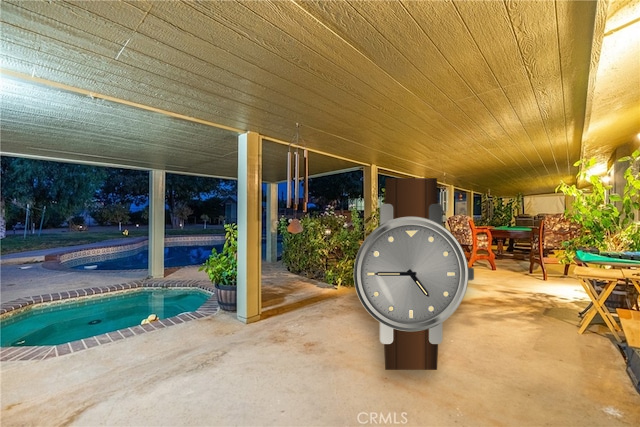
{"hour": 4, "minute": 45}
